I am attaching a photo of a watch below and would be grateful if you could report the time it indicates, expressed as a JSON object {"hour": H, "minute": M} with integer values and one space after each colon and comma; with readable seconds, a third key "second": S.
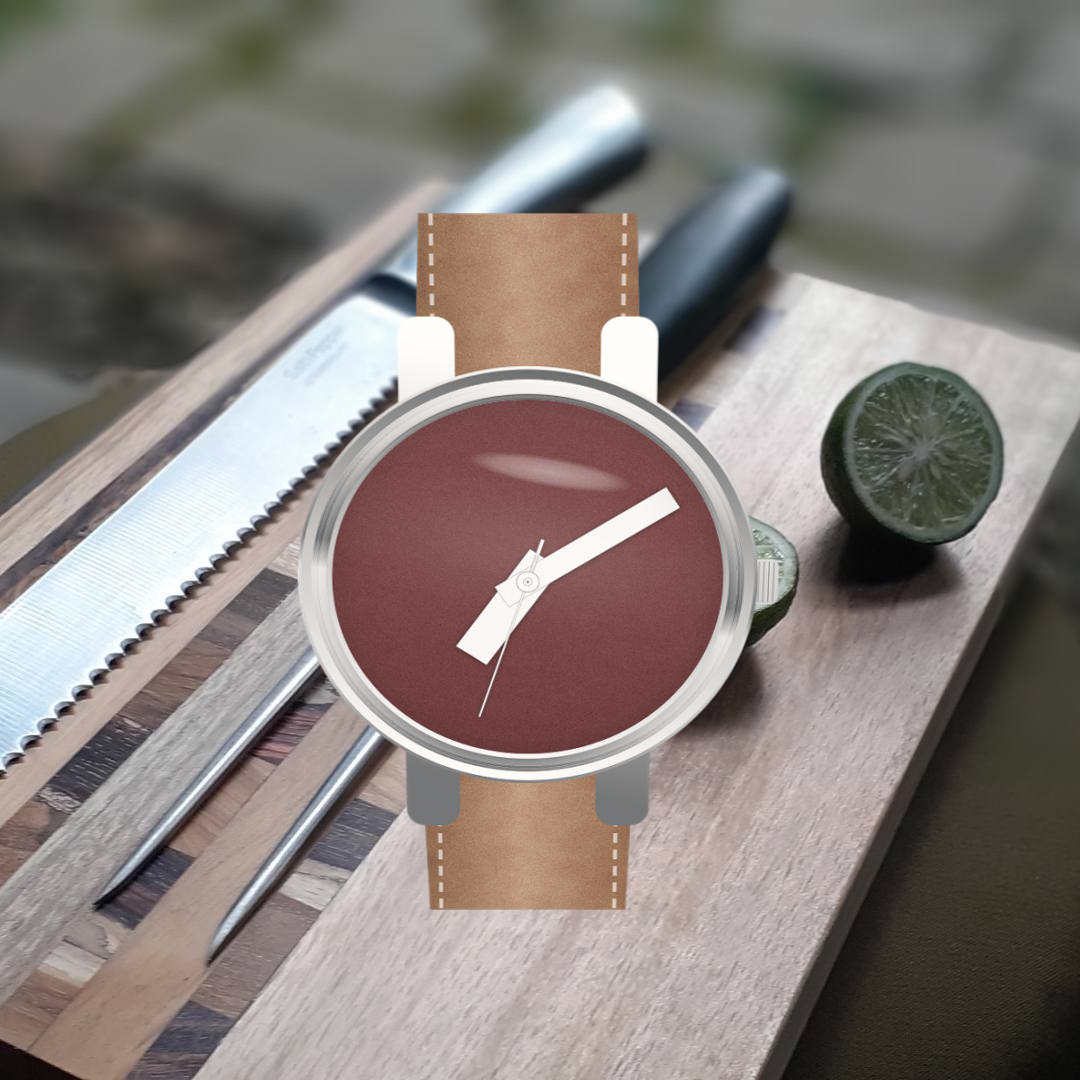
{"hour": 7, "minute": 9, "second": 33}
